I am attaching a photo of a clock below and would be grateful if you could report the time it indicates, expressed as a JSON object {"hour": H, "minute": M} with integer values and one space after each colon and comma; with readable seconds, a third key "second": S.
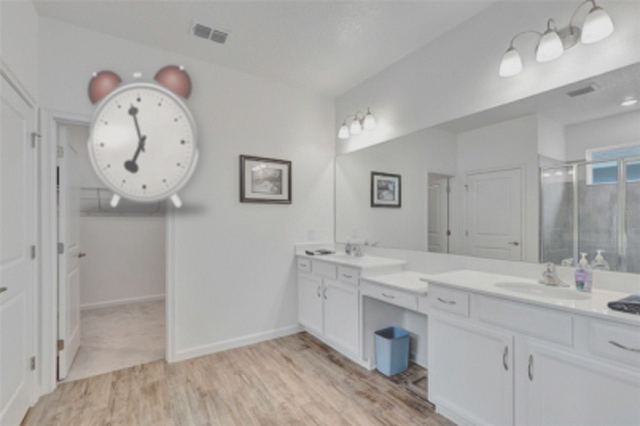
{"hour": 6, "minute": 58}
